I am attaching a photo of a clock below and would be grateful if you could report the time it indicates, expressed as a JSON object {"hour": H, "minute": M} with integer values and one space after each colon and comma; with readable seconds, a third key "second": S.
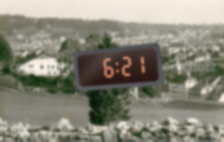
{"hour": 6, "minute": 21}
